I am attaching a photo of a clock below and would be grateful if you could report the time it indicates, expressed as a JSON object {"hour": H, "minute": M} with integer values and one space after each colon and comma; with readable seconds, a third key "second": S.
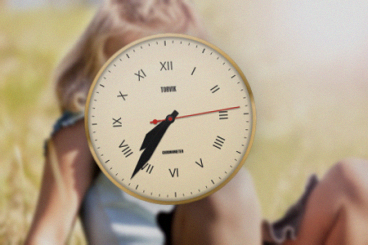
{"hour": 7, "minute": 36, "second": 14}
